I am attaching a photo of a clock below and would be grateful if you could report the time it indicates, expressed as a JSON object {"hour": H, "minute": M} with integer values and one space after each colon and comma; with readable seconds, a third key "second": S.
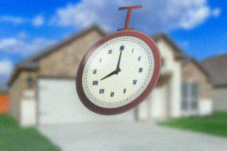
{"hour": 8, "minute": 0}
